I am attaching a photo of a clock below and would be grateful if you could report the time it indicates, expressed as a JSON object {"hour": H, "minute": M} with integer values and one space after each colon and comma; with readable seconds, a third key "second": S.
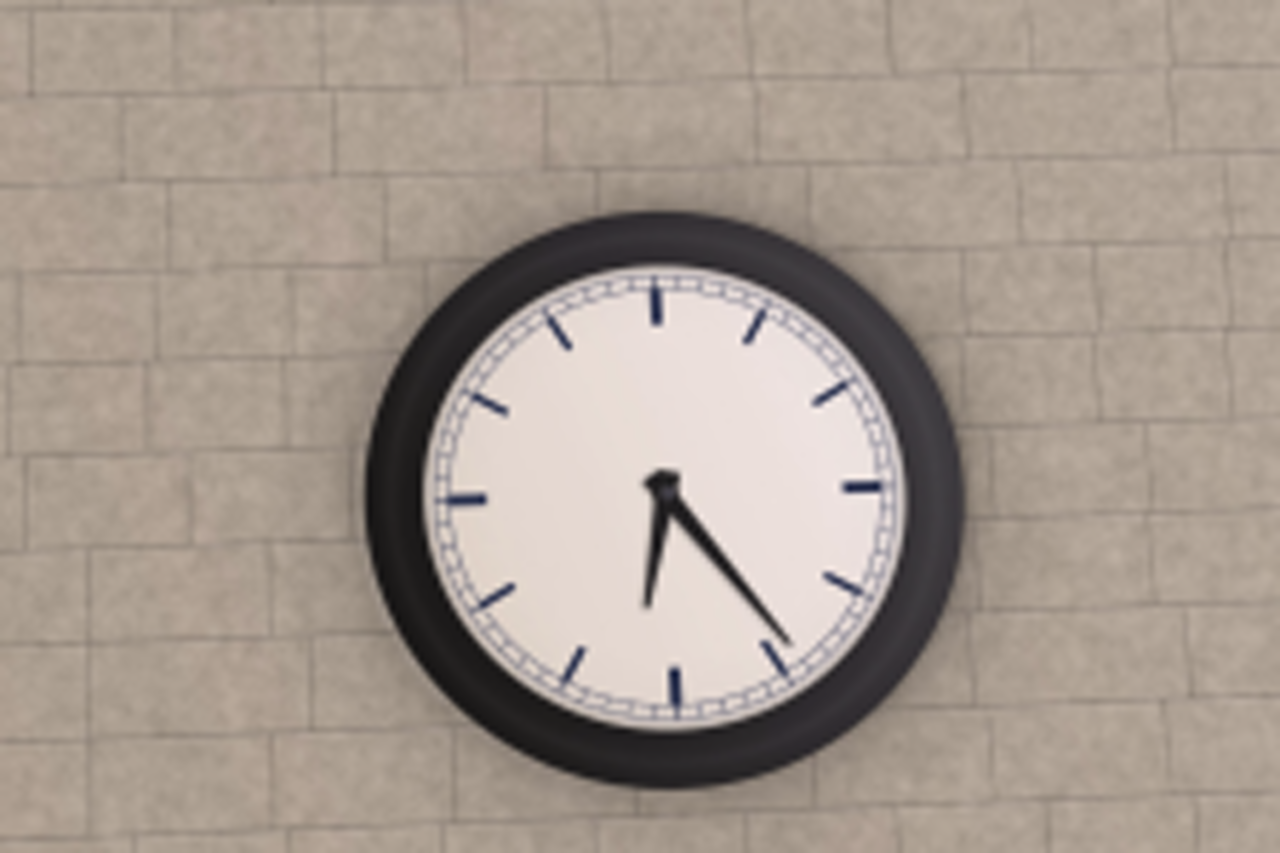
{"hour": 6, "minute": 24}
